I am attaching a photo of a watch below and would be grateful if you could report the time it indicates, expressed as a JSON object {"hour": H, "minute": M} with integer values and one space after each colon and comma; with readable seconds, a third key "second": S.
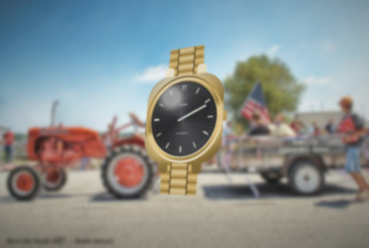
{"hour": 2, "minute": 11}
